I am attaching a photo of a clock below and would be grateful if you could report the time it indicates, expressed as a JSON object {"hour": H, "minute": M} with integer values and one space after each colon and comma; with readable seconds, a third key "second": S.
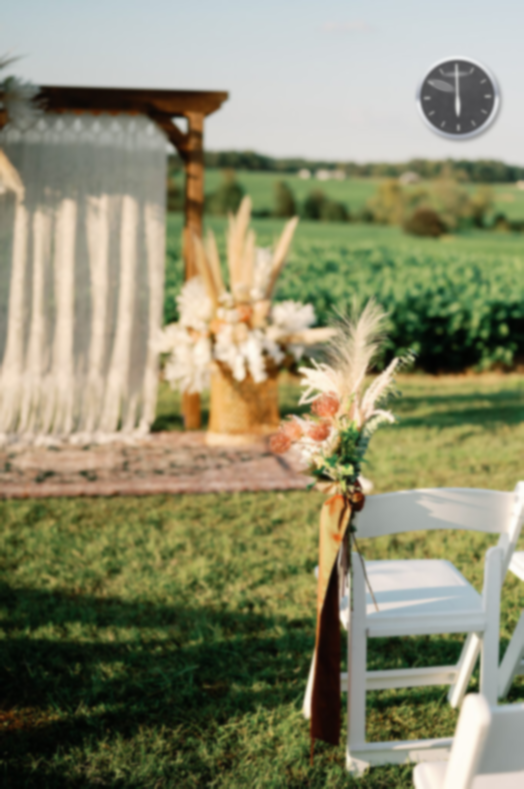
{"hour": 6, "minute": 0}
